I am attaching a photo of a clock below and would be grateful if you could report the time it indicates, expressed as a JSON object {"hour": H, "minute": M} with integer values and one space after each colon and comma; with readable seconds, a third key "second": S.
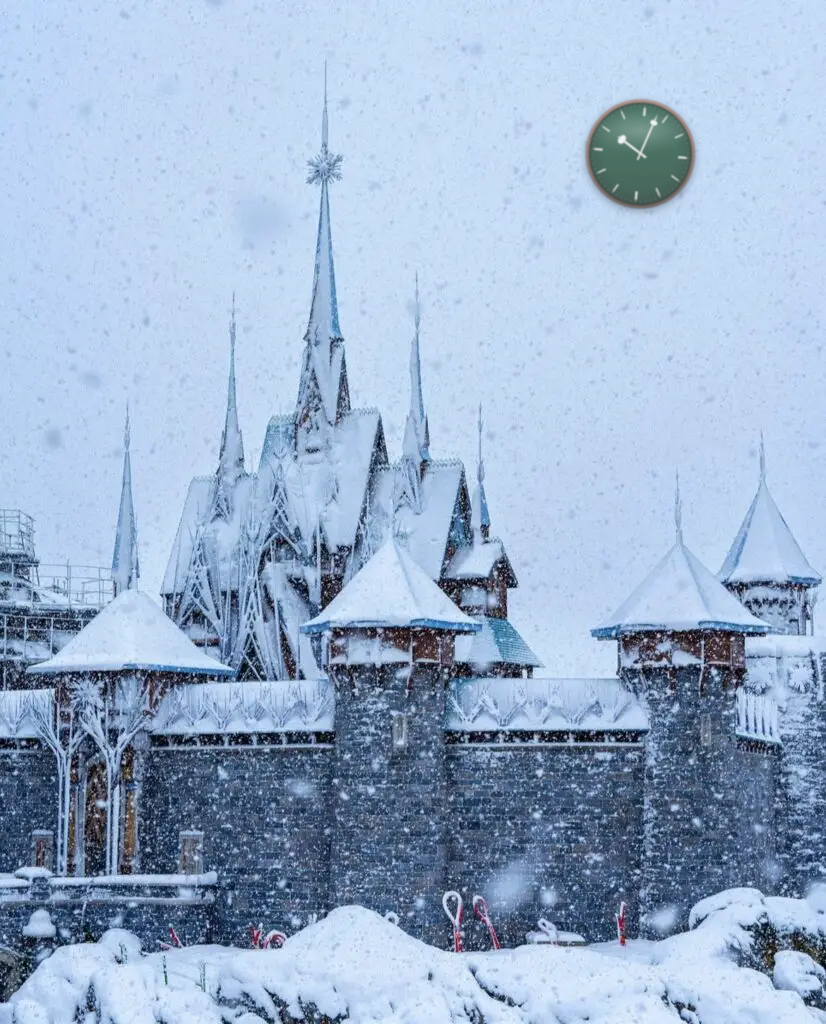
{"hour": 10, "minute": 3}
